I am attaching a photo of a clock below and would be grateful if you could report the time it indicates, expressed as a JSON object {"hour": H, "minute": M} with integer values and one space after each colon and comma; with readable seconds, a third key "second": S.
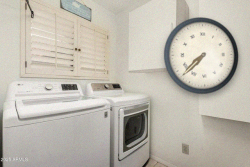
{"hour": 7, "minute": 38}
